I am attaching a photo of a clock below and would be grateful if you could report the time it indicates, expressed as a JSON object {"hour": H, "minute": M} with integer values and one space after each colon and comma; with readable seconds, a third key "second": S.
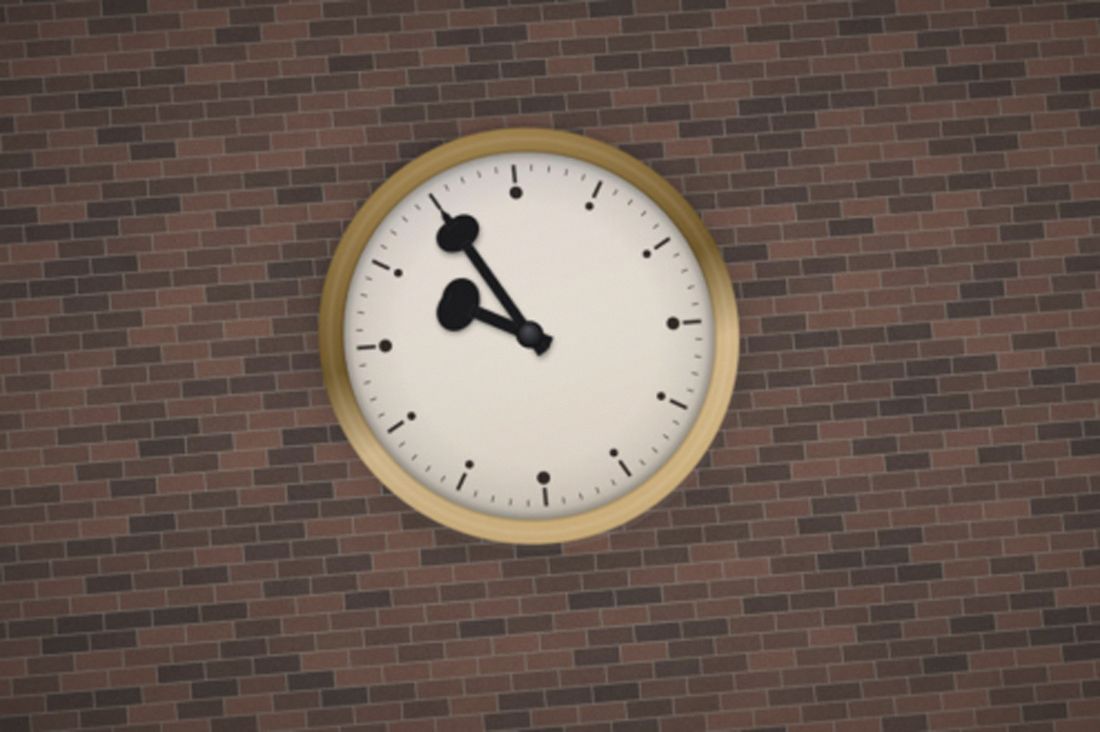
{"hour": 9, "minute": 55}
